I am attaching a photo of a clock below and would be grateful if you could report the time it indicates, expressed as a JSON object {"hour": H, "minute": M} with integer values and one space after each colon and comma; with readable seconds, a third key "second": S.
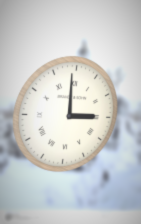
{"hour": 2, "minute": 59}
